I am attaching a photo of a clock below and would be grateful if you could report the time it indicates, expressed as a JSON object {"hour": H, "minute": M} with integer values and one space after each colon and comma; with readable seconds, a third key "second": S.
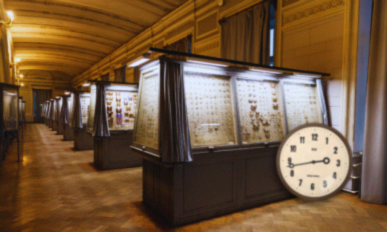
{"hour": 2, "minute": 43}
